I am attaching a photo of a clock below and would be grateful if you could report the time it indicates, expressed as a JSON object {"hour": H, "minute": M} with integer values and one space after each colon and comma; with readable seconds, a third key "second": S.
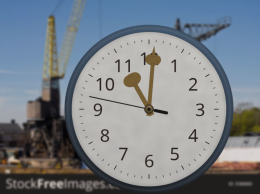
{"hour": 11, "minute": 0, "second": 47}
